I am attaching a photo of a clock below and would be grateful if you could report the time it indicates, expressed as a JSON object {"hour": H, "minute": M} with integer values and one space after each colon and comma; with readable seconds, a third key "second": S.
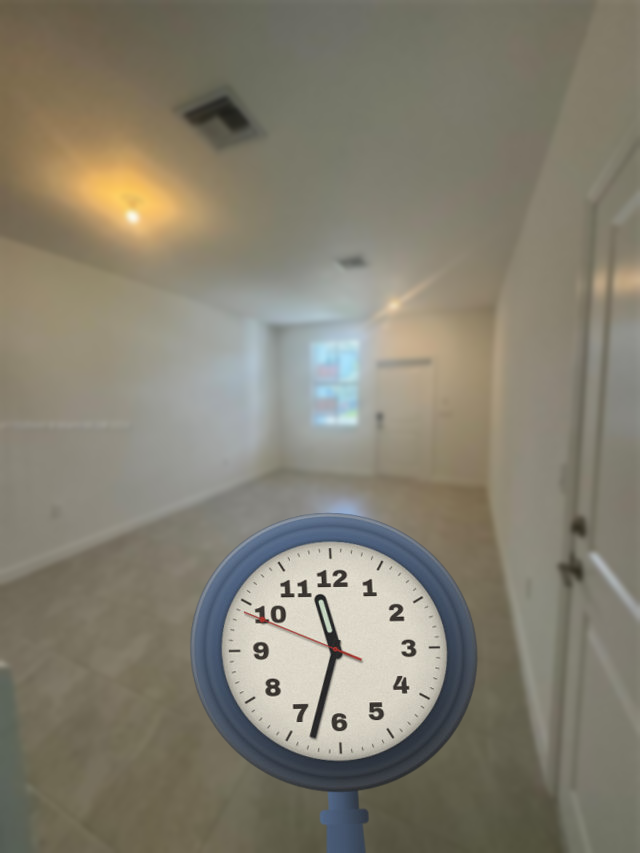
{"hour": 11, "minute": 32, "second": 49}
